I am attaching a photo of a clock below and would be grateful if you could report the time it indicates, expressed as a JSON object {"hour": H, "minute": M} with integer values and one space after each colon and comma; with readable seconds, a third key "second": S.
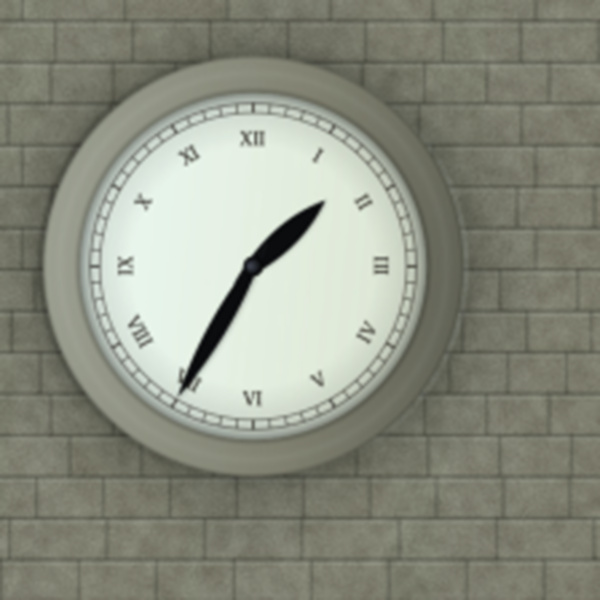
{"hour": 1, "minute": 35}
